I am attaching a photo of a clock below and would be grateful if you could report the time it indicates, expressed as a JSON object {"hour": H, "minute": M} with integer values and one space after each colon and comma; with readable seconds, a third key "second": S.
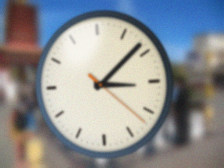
{"hour": 3, "minute": 8, "second": 22}
